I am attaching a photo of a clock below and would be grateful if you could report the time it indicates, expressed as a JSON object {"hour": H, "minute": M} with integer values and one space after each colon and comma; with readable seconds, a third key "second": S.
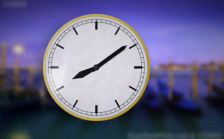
{"hour": 8, "minute": 9}
